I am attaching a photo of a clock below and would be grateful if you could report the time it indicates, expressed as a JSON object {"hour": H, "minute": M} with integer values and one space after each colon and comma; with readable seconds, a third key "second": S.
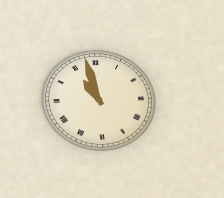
{"hour": 10, "minute": 58}
